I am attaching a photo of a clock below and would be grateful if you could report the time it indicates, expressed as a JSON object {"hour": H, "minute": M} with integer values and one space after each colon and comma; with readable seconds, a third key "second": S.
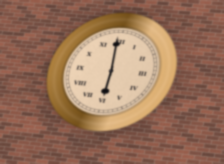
{"hour": 5, "minute": 59}
